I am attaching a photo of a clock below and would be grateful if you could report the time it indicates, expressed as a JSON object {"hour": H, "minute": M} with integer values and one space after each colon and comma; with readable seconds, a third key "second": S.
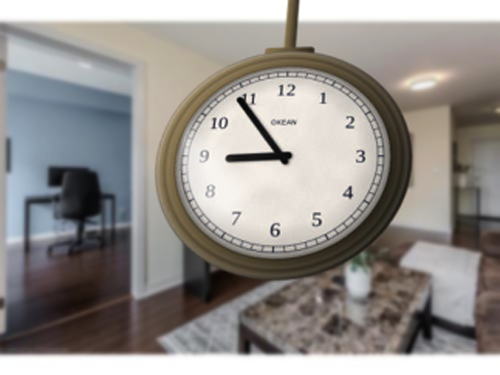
{"hour": 8, "minute": 54}
